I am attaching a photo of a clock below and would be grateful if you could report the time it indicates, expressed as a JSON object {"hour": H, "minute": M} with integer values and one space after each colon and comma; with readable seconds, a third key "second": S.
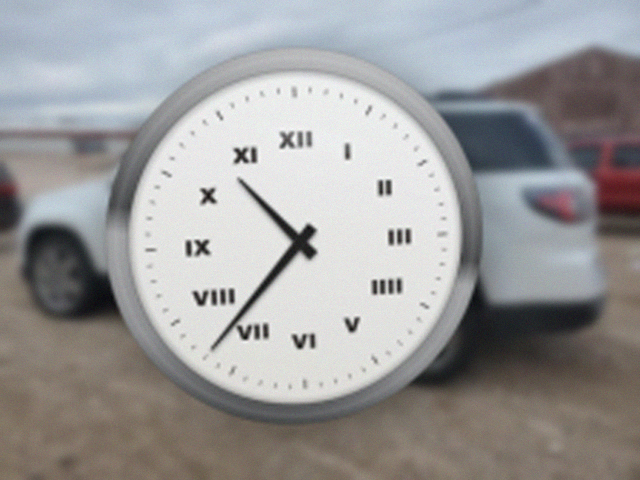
{"hour": 10, "minute": 37}
